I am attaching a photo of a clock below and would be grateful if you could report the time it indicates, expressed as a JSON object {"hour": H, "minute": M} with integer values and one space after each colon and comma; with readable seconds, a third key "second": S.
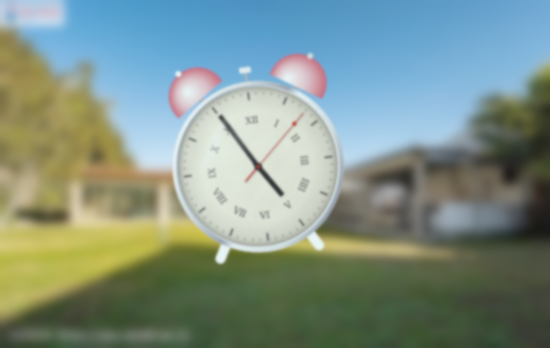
{"hour": 4, "minute": 55, "second": 8}
